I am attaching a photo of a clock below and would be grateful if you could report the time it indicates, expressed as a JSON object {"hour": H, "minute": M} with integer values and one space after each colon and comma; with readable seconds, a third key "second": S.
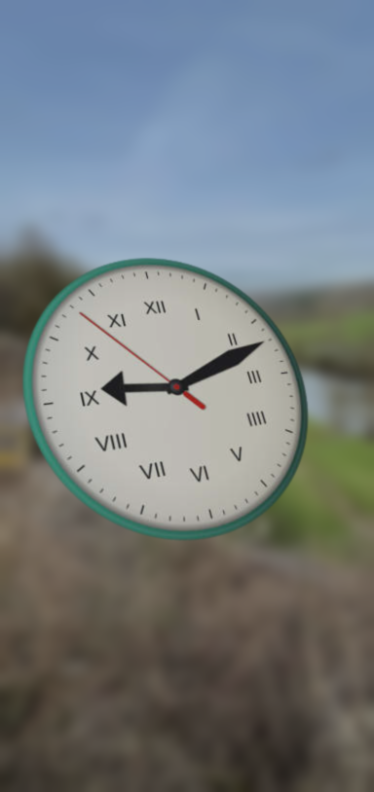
{"hour": 9, "minute": 11, "second": 53}
